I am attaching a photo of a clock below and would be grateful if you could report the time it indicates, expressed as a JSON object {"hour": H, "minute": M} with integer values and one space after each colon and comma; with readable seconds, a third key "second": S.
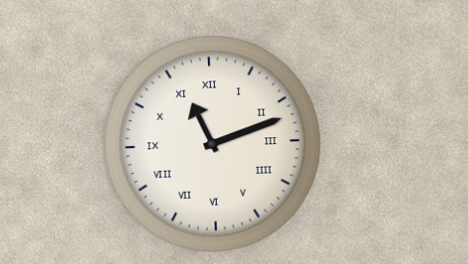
{"hour": 11, "minute": 12}
